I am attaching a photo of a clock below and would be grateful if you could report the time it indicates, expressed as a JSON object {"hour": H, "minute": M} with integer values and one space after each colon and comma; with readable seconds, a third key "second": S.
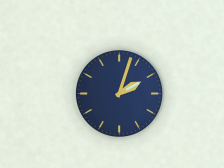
{"hour": 2, "minute": 3}
